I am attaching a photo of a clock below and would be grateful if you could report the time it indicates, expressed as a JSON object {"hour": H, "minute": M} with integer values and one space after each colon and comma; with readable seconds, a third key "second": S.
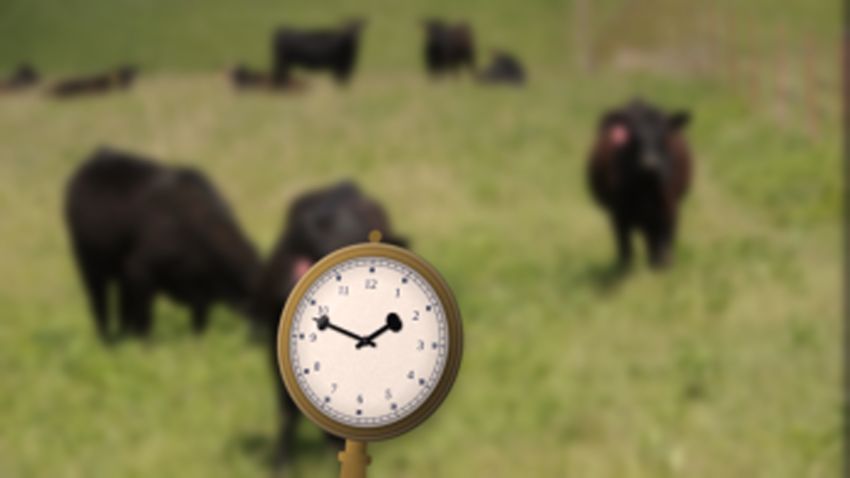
{"hour": 1, "minute": 48}
